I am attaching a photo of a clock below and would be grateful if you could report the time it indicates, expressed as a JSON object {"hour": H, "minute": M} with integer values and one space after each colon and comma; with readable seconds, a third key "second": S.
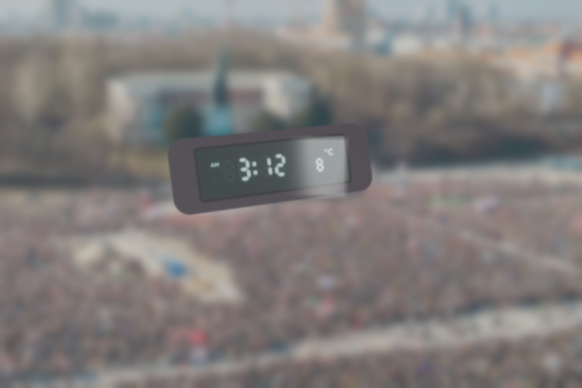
{"hour": 3, "minute": 12}
